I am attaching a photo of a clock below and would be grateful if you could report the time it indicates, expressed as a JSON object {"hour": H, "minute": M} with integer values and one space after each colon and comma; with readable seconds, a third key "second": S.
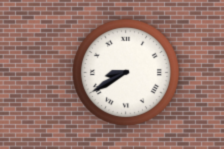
{"hour": 8, "minute": 40}
